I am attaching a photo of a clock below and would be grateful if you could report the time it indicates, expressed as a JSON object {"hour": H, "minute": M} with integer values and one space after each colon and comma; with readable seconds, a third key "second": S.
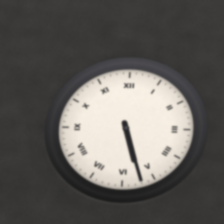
{"hour": 5, "minute": 27}
